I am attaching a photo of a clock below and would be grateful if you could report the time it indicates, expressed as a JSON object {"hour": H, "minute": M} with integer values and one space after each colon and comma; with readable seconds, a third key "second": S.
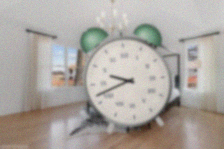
{"hour": 9, "minute": 42}
